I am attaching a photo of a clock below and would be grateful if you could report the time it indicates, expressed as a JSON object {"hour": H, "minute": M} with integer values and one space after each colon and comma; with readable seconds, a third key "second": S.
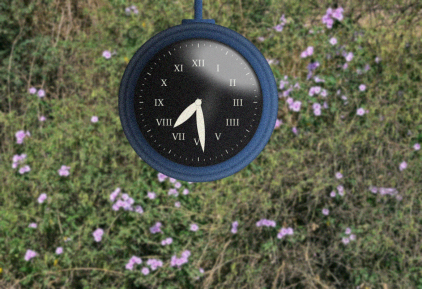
{"hour": 7, "minute": 29}
